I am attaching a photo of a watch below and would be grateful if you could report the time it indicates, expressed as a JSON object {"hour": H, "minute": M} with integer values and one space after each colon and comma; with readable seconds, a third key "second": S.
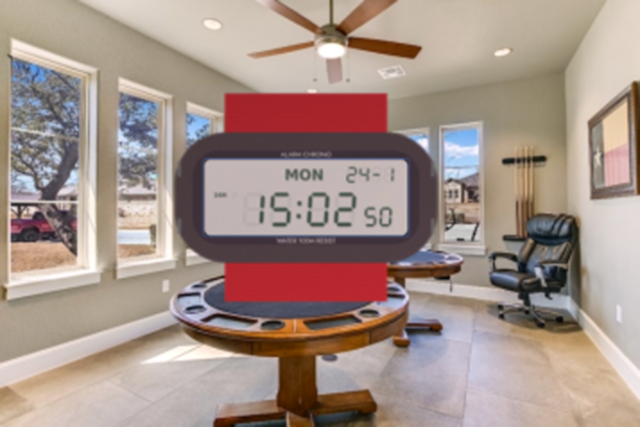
{"hour": 15, "minute": 2, "second": 50}
